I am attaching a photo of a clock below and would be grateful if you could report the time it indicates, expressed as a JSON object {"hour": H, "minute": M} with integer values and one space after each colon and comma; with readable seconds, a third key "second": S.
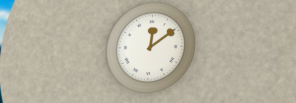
{"hour": 12, "minute": 9}
